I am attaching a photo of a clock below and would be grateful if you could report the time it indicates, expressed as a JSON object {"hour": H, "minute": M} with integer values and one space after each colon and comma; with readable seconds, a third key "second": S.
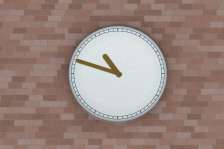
{"hour": 10, "minute": 48}
